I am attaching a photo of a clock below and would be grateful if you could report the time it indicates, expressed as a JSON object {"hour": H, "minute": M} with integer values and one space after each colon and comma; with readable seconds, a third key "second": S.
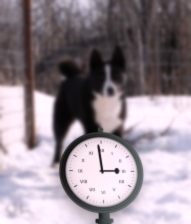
{"hour": 2, "minute": 59}
